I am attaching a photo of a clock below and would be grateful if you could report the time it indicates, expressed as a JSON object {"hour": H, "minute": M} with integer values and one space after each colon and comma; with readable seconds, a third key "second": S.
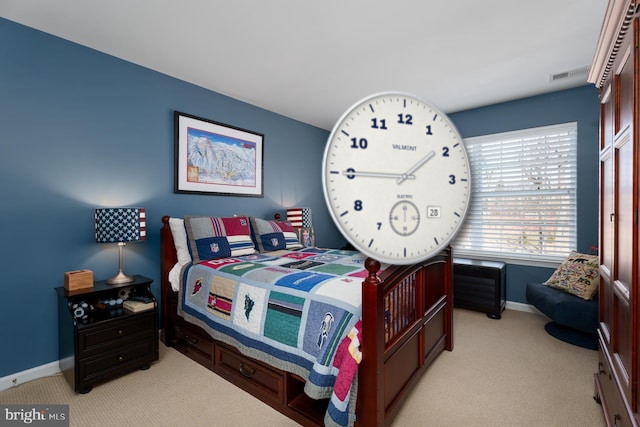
{"hour": 1, "minute": 45}
